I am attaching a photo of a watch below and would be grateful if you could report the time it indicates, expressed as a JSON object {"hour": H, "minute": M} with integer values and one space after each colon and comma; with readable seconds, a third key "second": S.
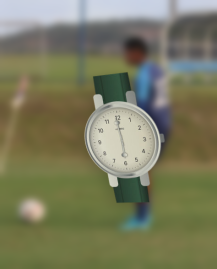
{"hour": 5, "minute": 59}
